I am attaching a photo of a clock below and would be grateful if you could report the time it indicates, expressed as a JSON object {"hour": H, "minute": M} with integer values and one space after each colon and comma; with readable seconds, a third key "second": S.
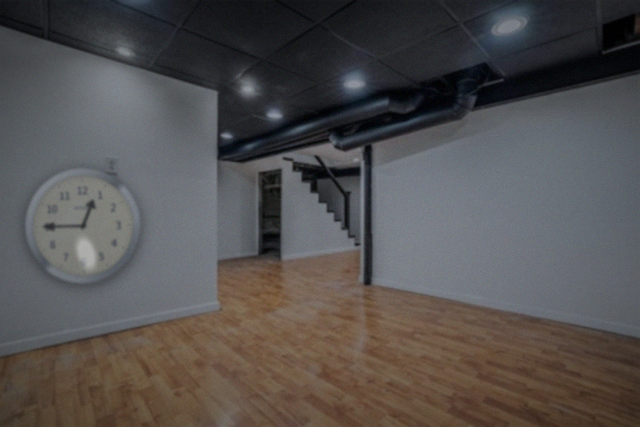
{"hour": 12, "minute": 45}
